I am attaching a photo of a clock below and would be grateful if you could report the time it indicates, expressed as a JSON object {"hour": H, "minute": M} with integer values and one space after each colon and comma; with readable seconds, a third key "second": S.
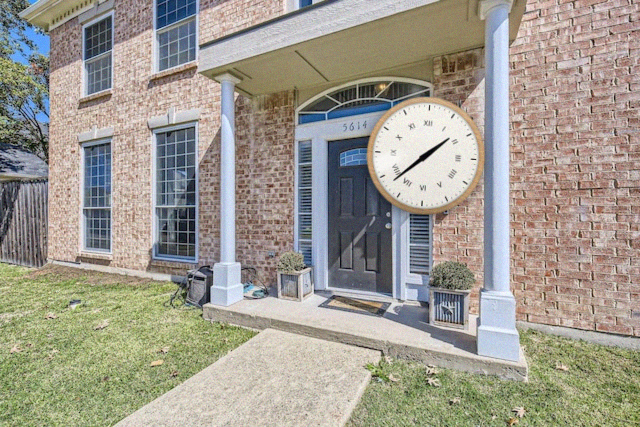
{"hour": 1, "minute": 38}
